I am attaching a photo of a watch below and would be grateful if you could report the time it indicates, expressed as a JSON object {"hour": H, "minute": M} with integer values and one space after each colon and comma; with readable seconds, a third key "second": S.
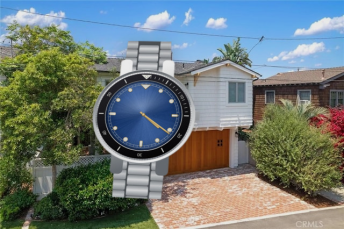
{"hour": 4, "minute": 21}
